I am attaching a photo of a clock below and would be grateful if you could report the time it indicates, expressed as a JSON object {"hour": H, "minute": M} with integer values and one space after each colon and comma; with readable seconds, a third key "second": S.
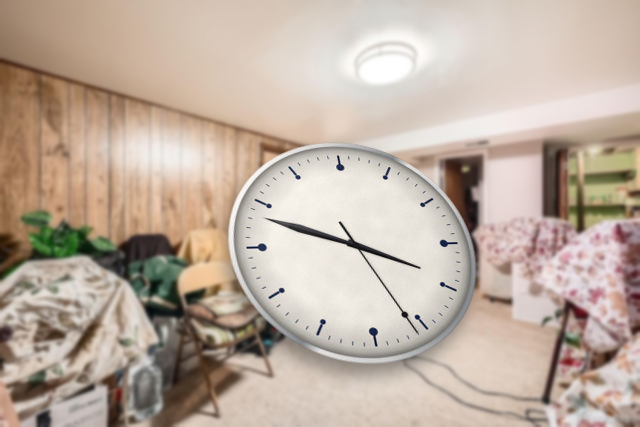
{"hour": 3, "minute": 48, "second": 26}
